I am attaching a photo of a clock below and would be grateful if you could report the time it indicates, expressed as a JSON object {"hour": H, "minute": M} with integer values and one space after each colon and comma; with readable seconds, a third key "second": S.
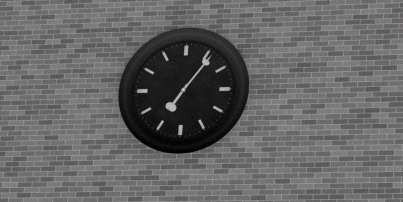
{"hour": 7, "minute": 6}
